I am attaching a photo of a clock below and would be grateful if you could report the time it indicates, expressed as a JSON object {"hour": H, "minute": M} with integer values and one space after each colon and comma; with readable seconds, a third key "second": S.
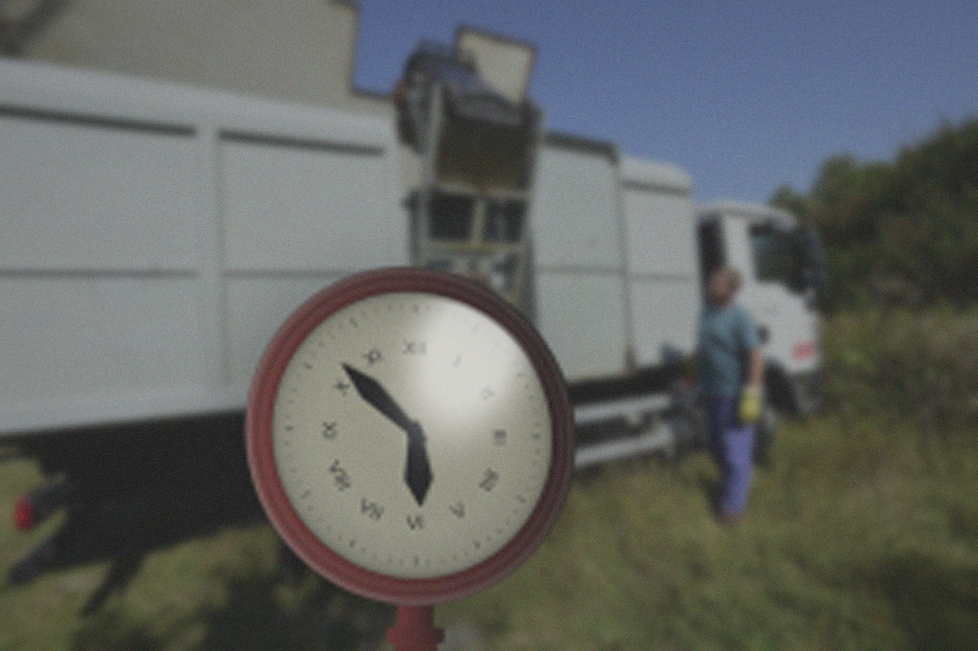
{"hour": 5, "minute": 52}
